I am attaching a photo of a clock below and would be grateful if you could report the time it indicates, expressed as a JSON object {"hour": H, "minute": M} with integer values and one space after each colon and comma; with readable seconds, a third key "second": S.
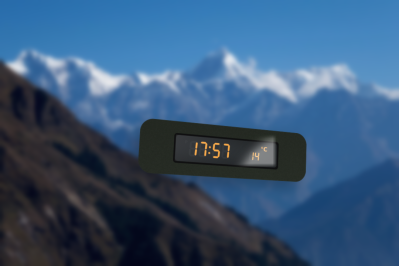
{"hour": 17, "minute": 57}
